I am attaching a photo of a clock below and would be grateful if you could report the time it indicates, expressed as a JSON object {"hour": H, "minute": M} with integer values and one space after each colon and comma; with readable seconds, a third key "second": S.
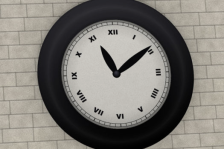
{"hour": 11, "minute": 9}
